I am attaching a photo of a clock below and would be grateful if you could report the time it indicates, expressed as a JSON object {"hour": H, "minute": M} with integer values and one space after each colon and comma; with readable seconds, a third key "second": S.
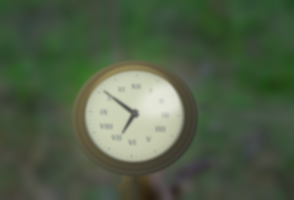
{"hour": 6, "minute": 51}
